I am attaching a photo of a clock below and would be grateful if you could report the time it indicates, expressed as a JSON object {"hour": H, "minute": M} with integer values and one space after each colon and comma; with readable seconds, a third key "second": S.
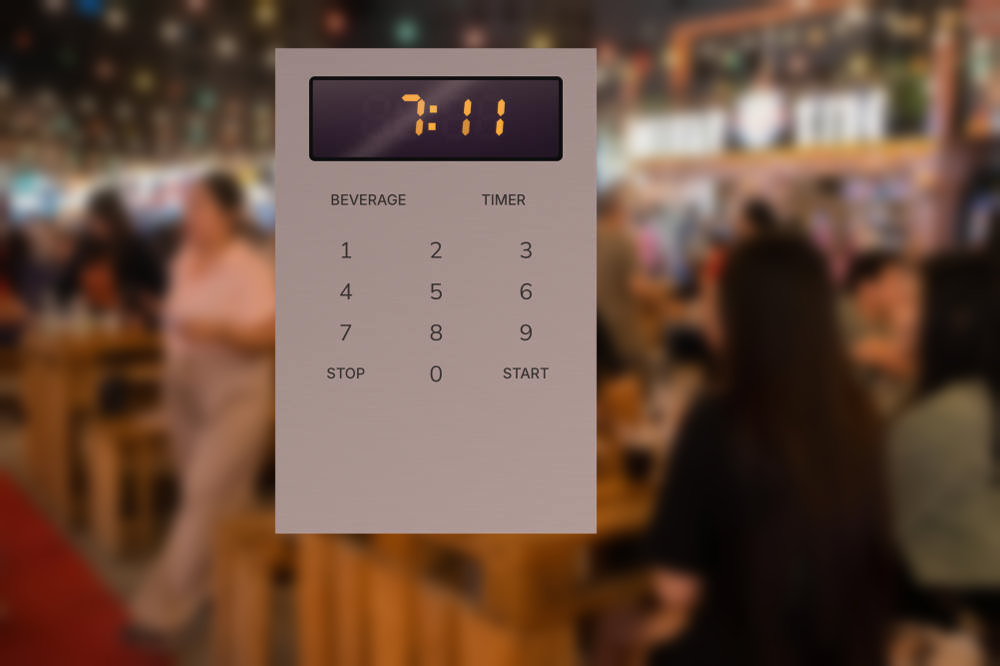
{"hour": 7, "minute": 11}
